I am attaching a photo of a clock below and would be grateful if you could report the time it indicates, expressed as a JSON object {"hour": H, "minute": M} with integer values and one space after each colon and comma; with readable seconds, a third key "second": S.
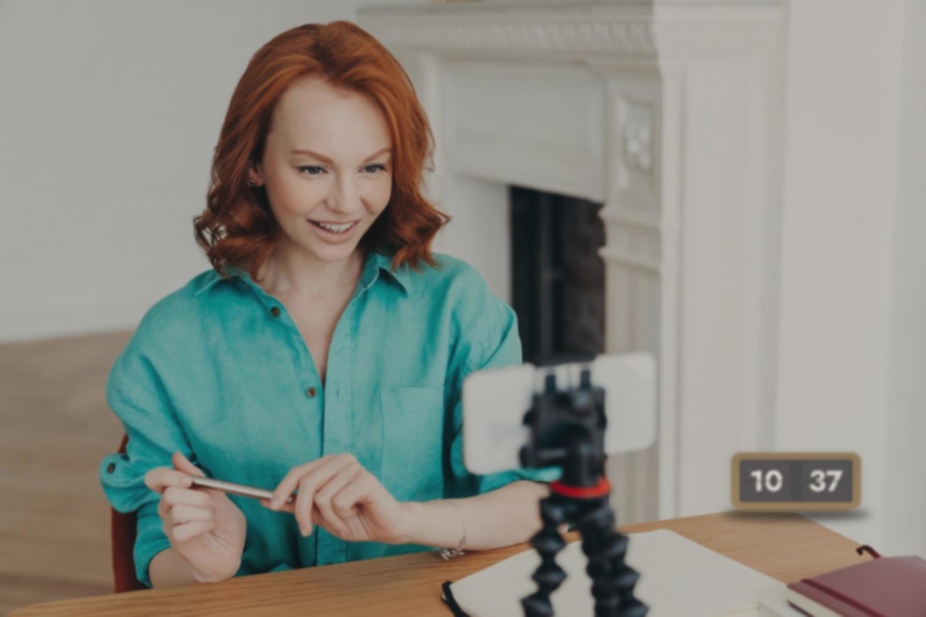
{"hour": 10, "minute": 37}
